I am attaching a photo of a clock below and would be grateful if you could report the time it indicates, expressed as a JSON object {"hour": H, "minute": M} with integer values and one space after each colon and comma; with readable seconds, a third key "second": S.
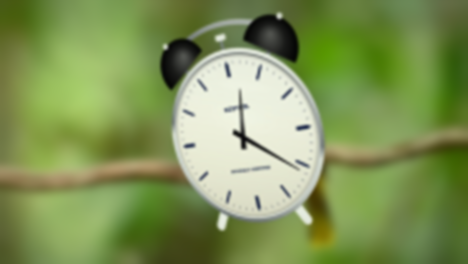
{"hour": 12, "minute": 21}
